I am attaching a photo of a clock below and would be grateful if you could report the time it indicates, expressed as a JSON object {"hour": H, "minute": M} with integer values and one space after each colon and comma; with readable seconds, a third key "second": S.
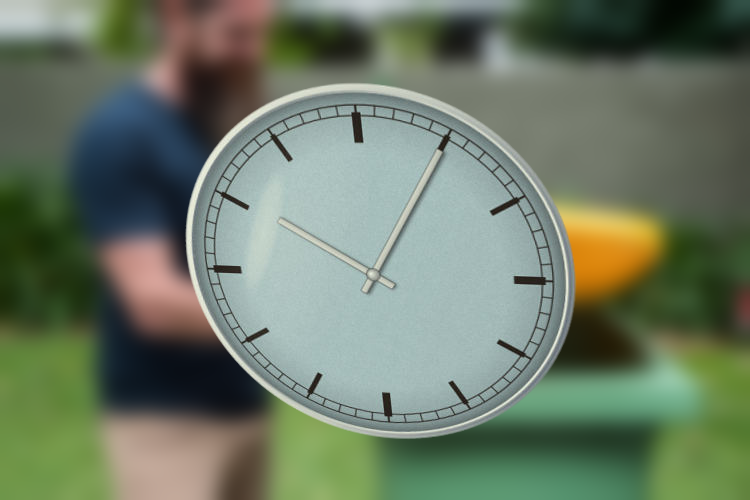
{"hour": 10, "minute": 5}
